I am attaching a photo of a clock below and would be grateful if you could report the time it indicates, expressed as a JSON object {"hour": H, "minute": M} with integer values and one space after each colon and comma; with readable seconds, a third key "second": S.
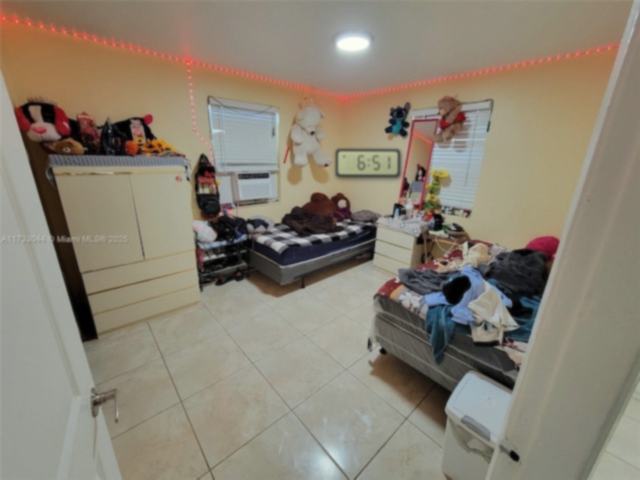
{"hour": 6, "minute": 51}
